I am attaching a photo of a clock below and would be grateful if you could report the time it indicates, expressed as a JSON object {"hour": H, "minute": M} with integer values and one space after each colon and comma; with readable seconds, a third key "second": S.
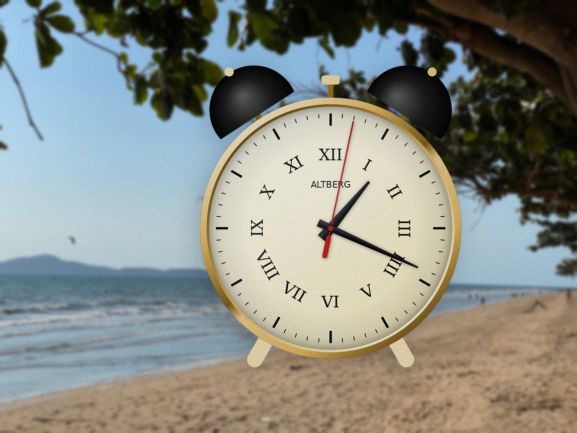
{"hour": 1, "minute": 19, "second": 2}
